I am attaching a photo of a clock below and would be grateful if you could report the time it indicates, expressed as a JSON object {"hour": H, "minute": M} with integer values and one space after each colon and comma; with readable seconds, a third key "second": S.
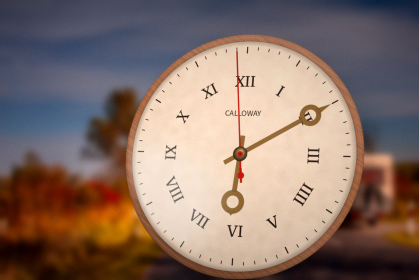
{"hour": 6, "minute": 9, "second": 59}
